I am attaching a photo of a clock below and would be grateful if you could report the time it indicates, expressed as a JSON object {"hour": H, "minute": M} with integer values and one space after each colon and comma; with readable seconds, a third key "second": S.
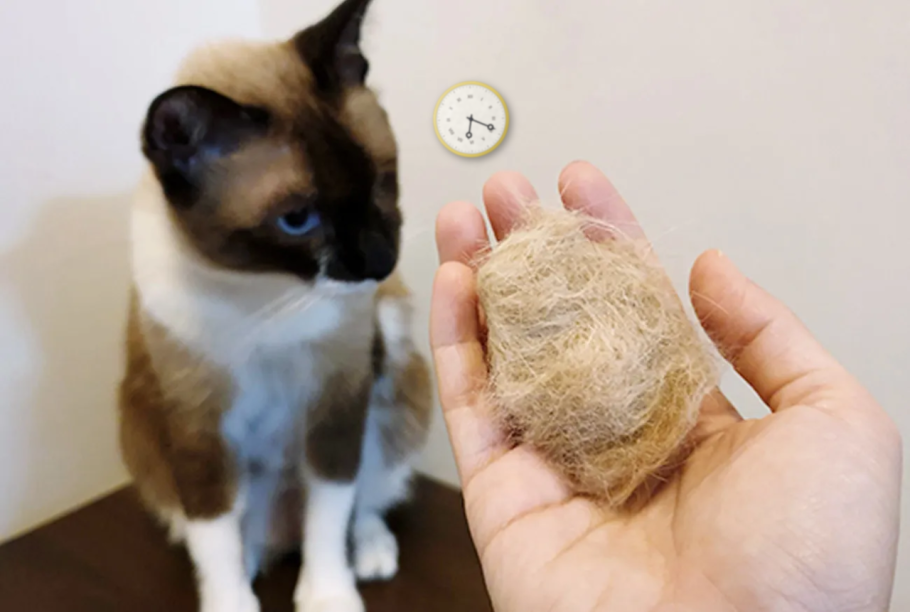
{"hour": 6, "minute": 19}
